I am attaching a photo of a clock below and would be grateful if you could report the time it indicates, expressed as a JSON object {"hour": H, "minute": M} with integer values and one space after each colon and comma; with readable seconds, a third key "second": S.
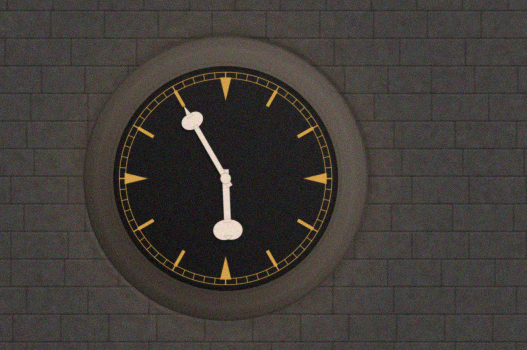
{"hour": 5, "minute": 55}
